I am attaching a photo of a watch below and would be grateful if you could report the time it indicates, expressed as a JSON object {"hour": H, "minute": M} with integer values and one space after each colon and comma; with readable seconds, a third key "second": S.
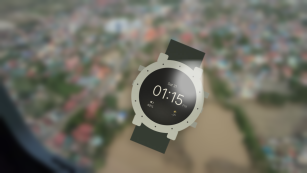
{"hour": 1, "minute": 15}
